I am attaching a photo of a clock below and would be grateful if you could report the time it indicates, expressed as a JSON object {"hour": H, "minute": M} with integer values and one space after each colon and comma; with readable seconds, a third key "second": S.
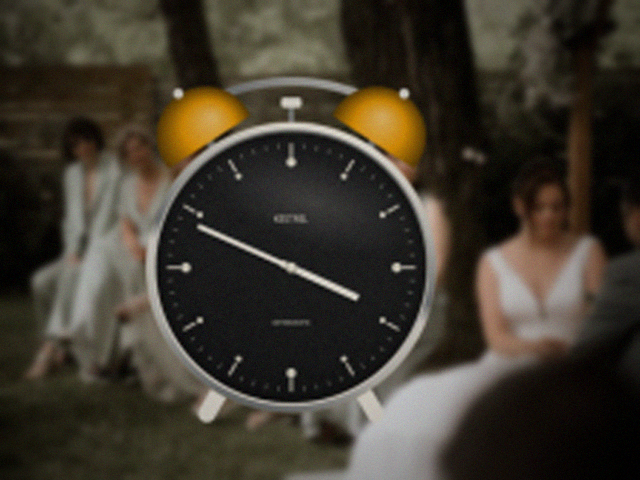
{"hour": 3, "minute": 49}
